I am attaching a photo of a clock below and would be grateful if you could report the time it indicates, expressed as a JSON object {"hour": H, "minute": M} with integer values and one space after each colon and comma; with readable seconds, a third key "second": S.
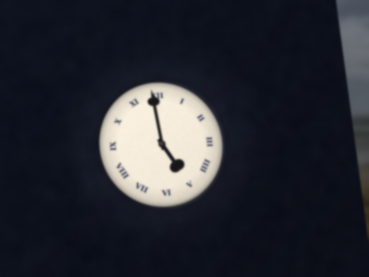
{"hour": 4, "minute": 59}
